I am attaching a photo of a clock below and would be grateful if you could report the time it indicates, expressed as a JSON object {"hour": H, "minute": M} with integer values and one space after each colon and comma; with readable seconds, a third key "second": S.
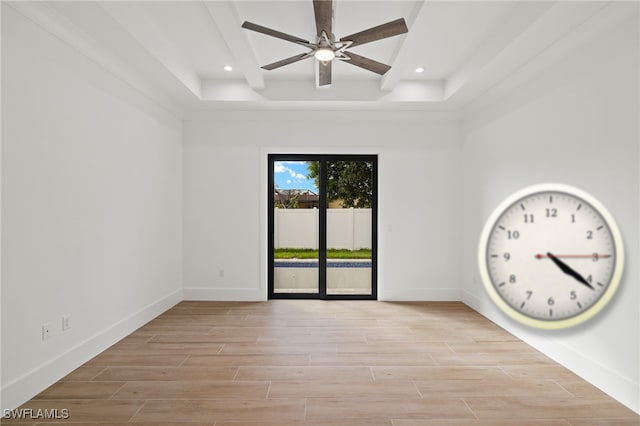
{"hour": 4, "minute": 21, "second": 15}
